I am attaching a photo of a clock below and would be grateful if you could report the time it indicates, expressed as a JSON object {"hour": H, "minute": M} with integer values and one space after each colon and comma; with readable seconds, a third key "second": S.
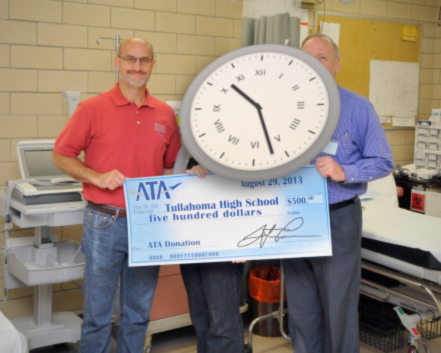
{"hour": 10, "minute": 27}
